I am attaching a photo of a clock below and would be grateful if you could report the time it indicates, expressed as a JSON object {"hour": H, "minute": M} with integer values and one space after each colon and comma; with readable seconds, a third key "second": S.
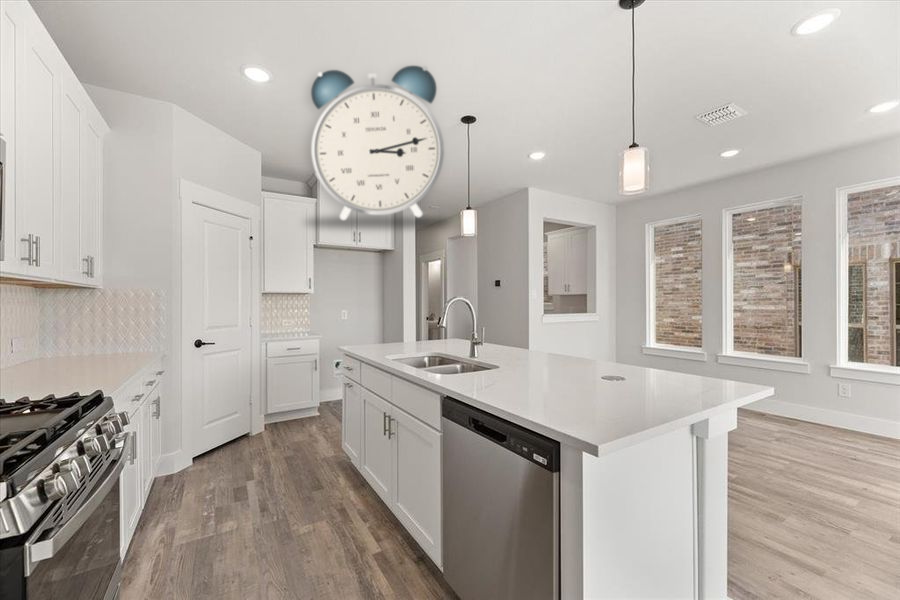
{"hour": 3, "minute": 13}
